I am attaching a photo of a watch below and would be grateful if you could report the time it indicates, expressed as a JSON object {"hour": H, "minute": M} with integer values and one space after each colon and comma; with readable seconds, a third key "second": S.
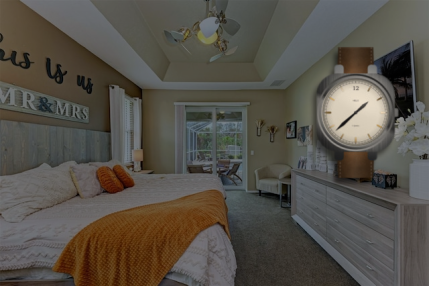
{"hour": 1, "minute": 38}
